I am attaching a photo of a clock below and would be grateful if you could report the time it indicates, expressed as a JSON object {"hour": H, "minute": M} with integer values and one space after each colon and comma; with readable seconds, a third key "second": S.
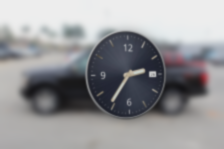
{"hour": 2, "minute": 36}
